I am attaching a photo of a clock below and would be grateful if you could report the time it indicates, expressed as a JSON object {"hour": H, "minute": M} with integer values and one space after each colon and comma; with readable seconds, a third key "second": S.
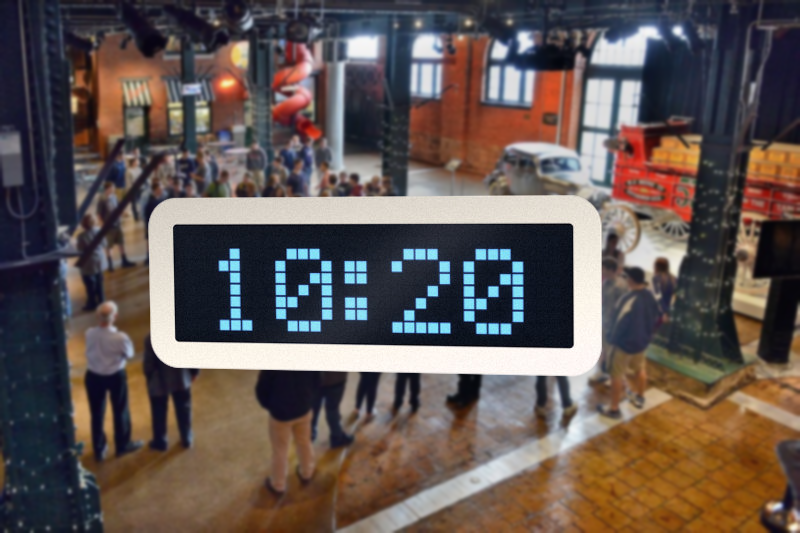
{"hour": 10, "minute": 20}
